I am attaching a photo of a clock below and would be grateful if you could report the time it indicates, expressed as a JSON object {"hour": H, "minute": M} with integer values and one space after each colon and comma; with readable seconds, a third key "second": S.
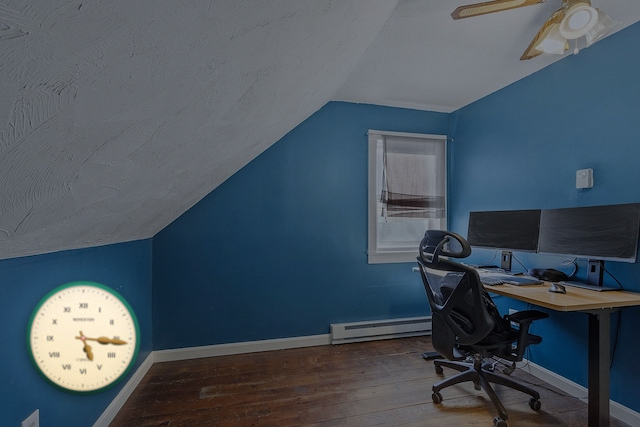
{"hour": 5, "minute": 16}
